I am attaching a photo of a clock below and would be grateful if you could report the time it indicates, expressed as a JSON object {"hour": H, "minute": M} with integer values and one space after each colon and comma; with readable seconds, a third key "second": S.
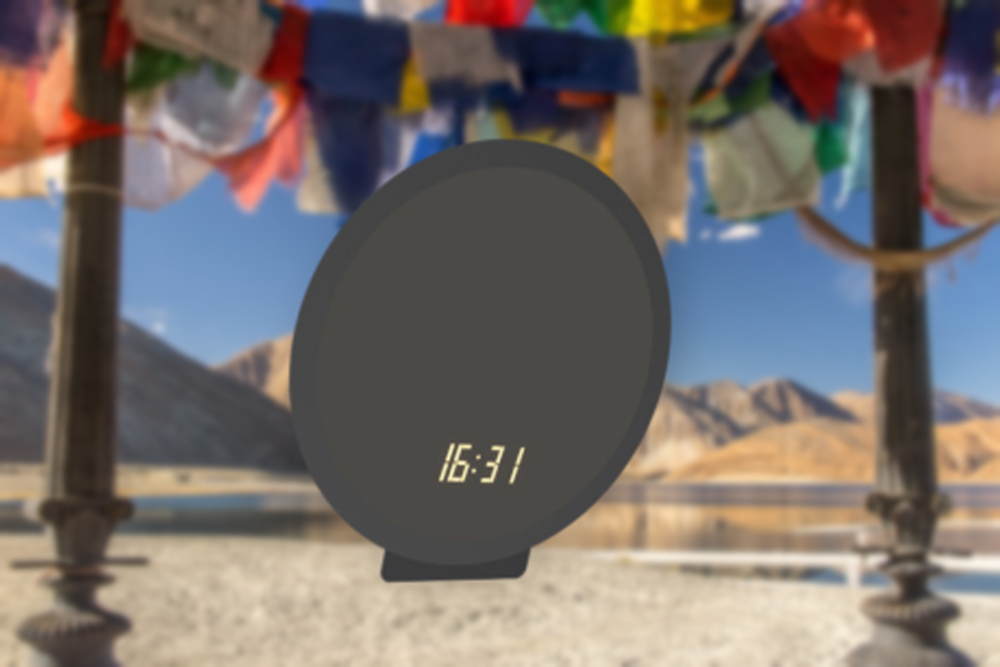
{"hour": 16, "minute": 31}
